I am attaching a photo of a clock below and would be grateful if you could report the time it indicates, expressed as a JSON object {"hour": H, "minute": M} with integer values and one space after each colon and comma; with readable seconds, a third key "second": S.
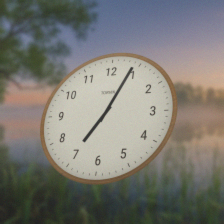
{"hour": 7, "minute": 4}
